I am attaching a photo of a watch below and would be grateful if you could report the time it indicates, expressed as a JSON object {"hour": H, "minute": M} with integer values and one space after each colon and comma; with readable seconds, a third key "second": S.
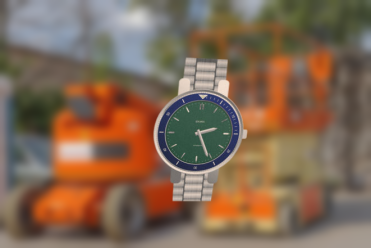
{"hour": 2, "minute": 26}
